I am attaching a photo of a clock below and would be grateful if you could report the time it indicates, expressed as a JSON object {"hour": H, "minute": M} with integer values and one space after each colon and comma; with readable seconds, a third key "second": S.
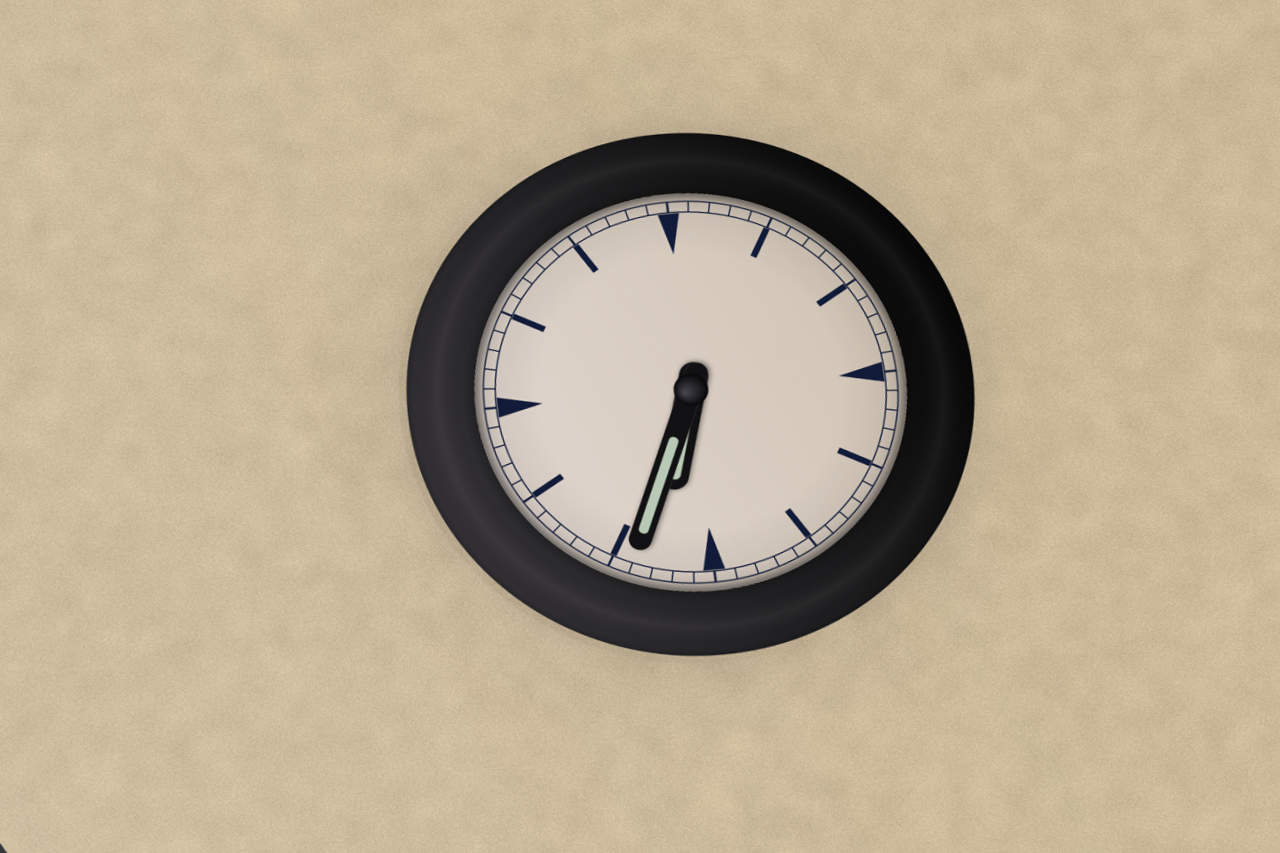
{"hour": 6, "minute": 34}
